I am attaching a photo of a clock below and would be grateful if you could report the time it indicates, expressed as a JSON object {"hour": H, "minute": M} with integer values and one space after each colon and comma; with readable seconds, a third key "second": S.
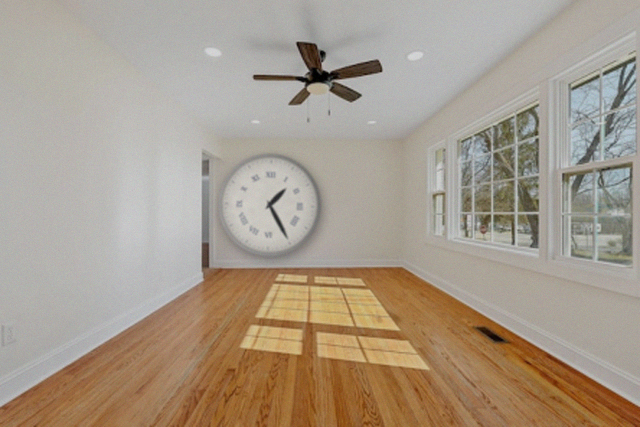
{"hour": 1, "minute": 25}
